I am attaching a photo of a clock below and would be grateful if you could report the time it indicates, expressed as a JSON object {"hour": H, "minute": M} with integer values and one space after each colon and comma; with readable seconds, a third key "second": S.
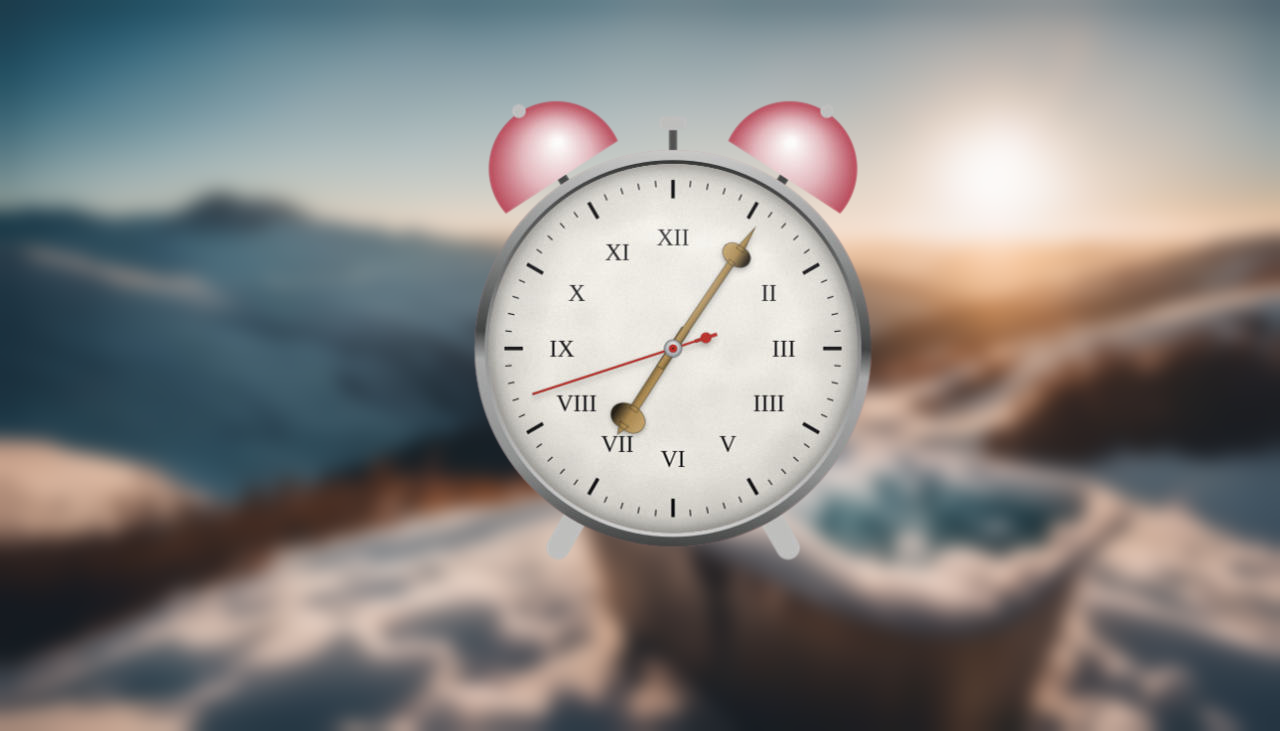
{"hour": 7, "minute": 5, "second": 42}
